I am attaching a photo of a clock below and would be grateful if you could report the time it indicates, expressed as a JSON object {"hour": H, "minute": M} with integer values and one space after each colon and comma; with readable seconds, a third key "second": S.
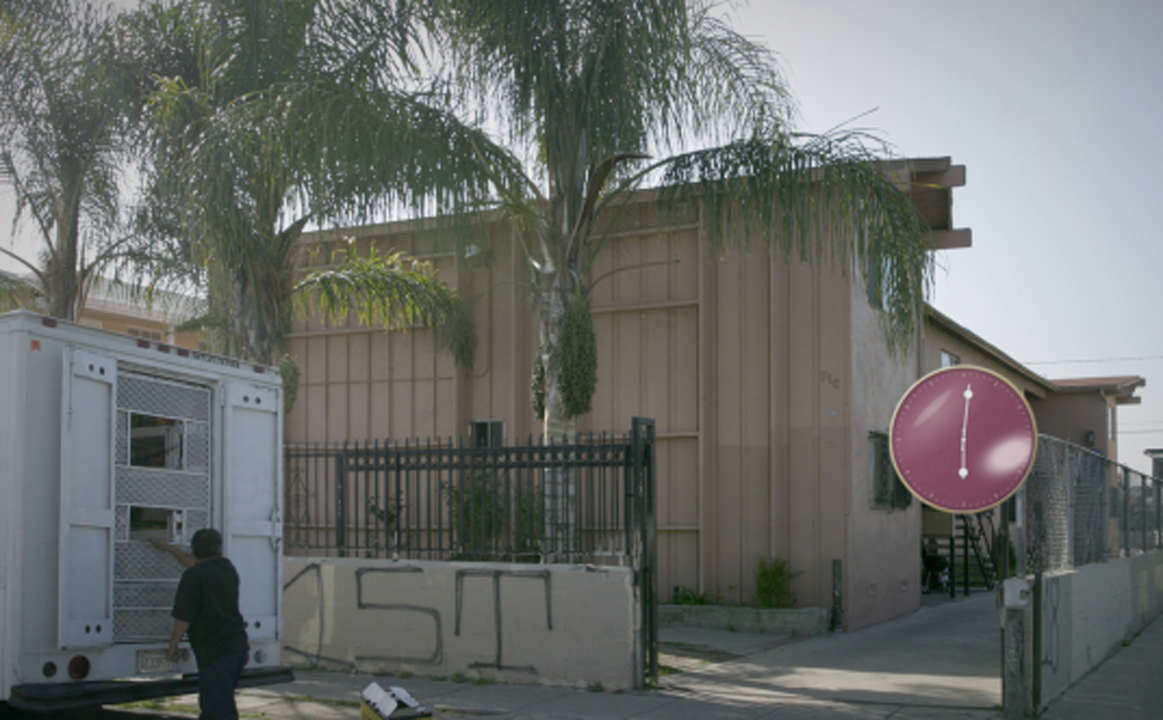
{"hour": 6, "minute": 1}
